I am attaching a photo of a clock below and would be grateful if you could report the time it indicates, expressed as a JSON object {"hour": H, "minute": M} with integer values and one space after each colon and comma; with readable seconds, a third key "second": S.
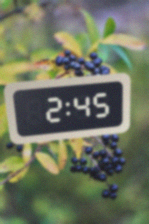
{"hour": 2, "minute": 45}
